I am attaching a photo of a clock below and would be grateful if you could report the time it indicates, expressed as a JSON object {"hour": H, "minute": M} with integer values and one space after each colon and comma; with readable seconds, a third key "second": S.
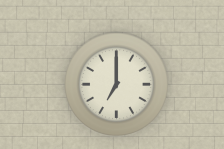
{"hour": 7, "minute": 0}
